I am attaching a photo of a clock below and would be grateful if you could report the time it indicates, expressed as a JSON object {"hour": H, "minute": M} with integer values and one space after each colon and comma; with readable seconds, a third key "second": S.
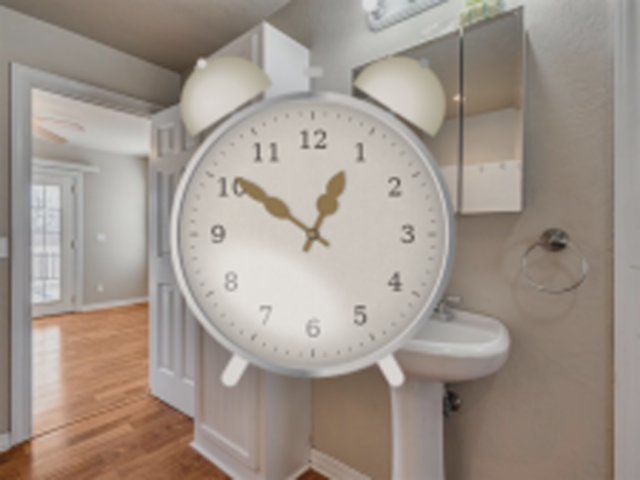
{"hour": 12, "minute": 51}
